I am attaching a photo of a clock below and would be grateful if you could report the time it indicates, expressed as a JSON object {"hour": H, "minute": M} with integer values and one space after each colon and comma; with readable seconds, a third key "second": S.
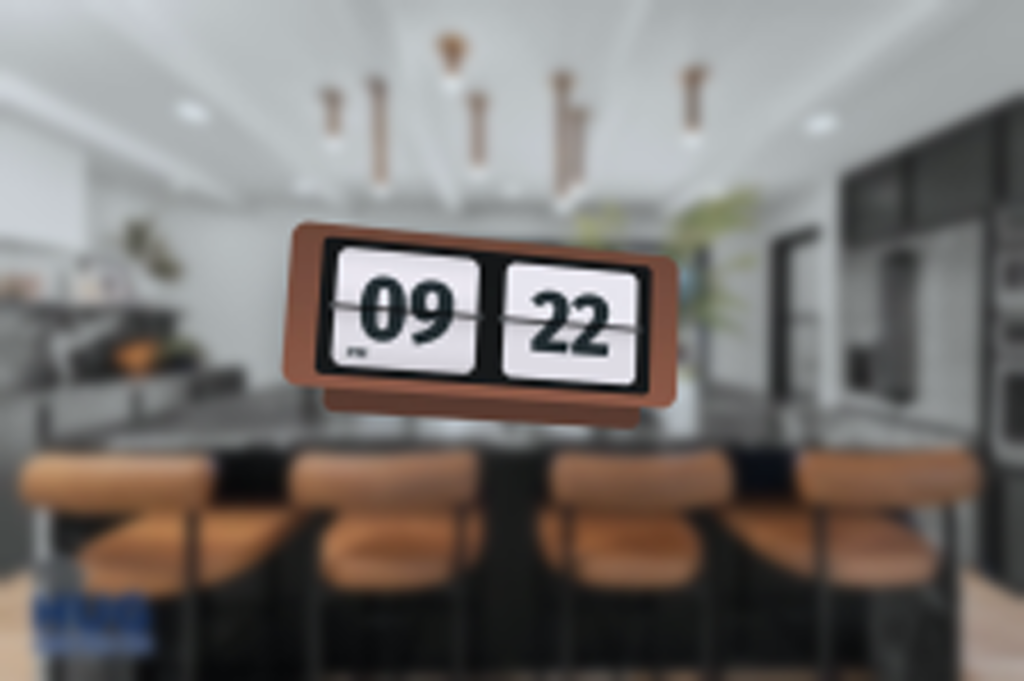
{"hour": 9, "minute": 22}
